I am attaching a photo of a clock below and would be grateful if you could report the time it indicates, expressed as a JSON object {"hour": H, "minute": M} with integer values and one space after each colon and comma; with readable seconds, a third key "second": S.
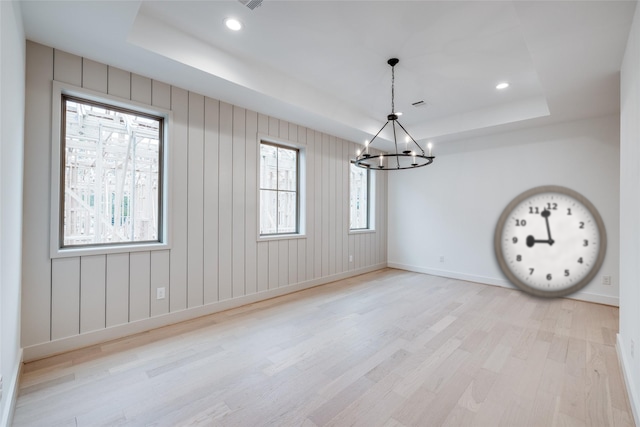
{"hour": 8, "minute": 58}
